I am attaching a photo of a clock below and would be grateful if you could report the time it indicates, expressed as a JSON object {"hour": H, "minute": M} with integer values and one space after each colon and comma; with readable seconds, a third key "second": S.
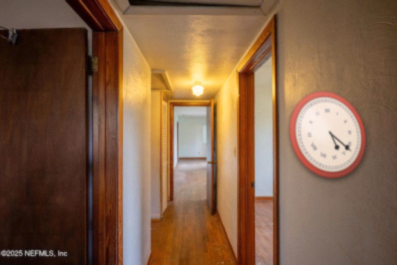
{"hour": 5, "minute": 22}
